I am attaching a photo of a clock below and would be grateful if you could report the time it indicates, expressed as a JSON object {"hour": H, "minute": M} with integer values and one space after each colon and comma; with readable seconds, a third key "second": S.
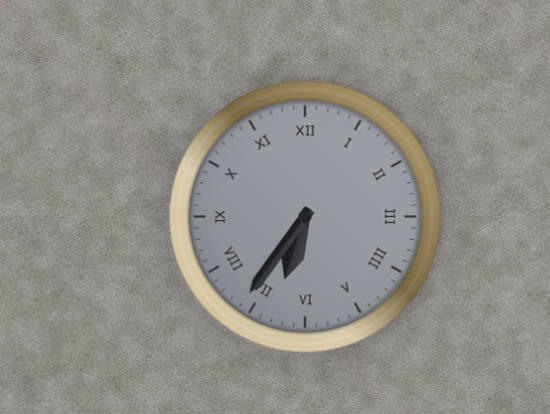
{"hour": 6, "minute": 36}
